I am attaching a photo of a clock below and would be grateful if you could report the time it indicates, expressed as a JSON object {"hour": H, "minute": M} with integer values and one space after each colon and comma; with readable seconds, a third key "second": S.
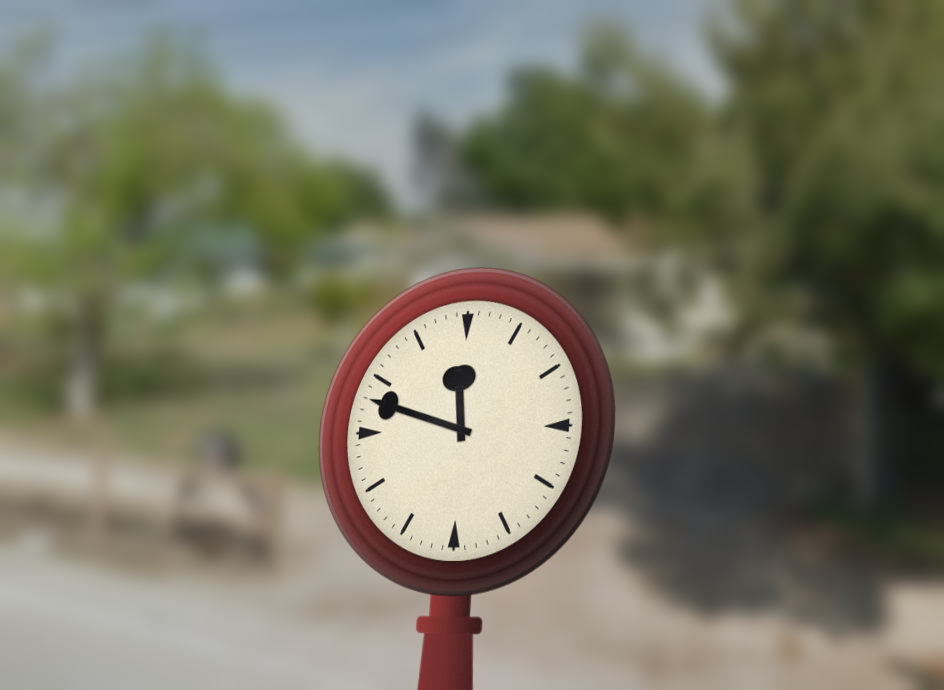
{"hour": 11, "minute": 48}
